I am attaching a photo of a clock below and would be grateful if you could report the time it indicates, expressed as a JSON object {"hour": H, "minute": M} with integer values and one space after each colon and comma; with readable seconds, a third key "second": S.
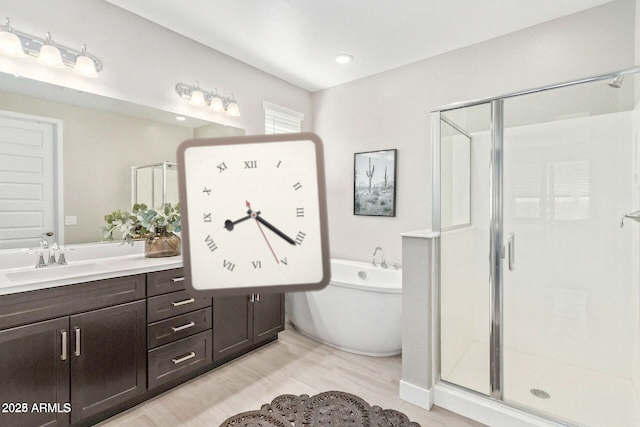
{"hour": 8, "minute": 21, "second": 26}
